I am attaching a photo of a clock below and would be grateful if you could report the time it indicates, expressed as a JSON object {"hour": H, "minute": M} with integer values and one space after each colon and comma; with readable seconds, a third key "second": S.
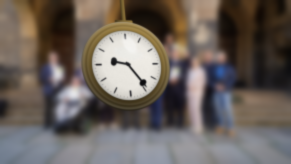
{"hour": 9, "minute": 24}
